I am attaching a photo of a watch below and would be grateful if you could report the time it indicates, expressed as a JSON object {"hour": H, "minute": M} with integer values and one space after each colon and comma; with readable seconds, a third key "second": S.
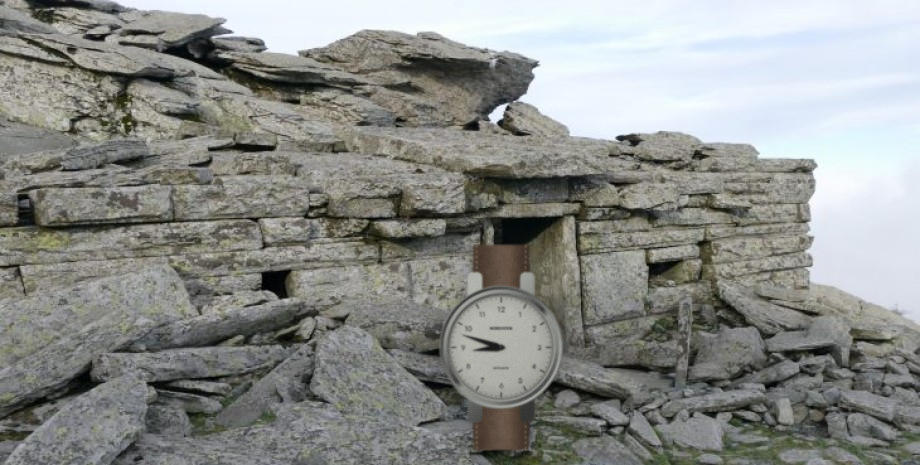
{"hour": 8, "minute": 48}
